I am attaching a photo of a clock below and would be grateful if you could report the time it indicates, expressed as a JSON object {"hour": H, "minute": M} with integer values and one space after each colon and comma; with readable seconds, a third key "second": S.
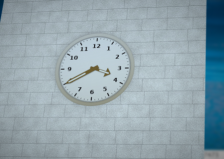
{"hour": 3, "minute": 40}
